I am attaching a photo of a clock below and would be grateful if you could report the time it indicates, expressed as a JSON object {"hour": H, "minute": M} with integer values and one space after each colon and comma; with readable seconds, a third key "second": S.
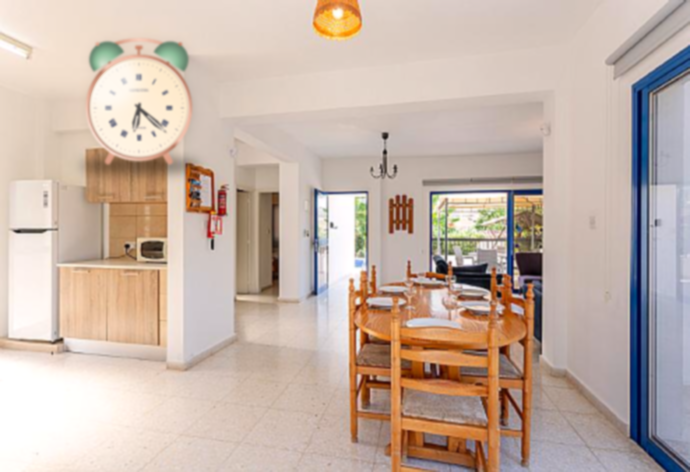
{"hour": 6, "minute": 22}
